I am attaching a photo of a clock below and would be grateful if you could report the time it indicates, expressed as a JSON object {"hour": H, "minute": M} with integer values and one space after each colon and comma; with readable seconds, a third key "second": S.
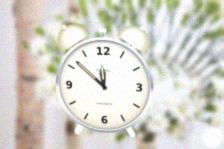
{"hour": 11, "minute": 52}
